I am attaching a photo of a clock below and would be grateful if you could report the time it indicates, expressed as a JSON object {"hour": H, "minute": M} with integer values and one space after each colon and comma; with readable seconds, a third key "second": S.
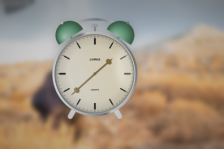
{"hour": 1, "minute": 38}
